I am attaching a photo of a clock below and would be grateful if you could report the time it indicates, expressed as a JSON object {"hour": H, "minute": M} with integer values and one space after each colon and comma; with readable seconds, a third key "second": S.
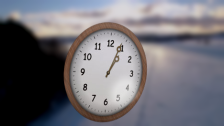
{"hour": 1, "minute": 4}
